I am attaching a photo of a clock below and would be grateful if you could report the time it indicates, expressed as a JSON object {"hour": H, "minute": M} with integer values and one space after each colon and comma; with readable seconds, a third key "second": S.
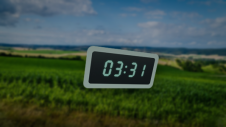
{"hour": 3, "minute": 31}
